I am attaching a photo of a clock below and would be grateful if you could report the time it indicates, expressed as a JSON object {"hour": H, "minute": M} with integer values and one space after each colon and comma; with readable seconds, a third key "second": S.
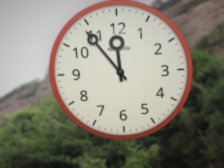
{"hour": 11, "minute": 54}
